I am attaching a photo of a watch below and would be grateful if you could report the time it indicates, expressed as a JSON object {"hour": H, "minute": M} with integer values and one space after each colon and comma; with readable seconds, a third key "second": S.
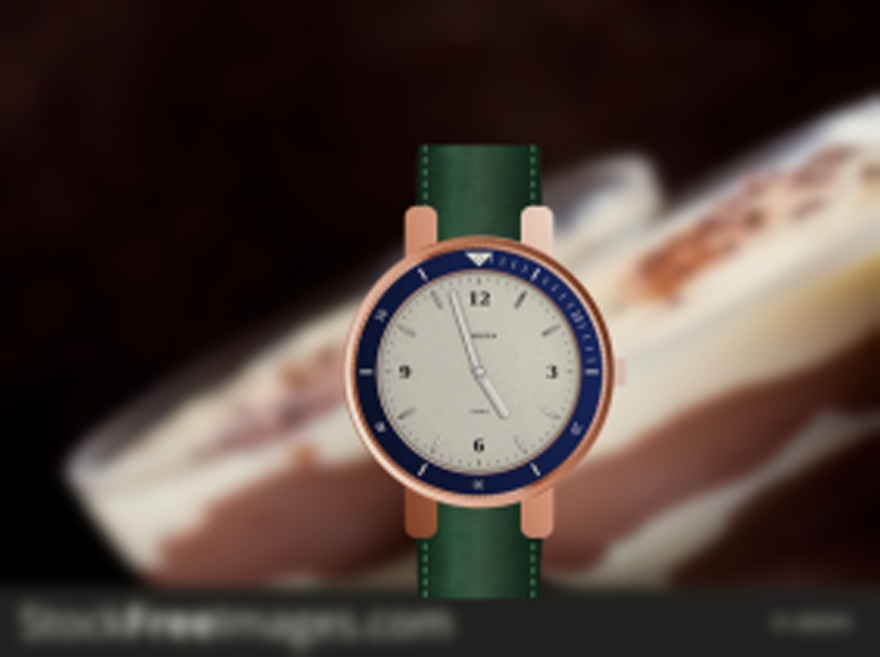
{"hour": 4, "minute": 57}
